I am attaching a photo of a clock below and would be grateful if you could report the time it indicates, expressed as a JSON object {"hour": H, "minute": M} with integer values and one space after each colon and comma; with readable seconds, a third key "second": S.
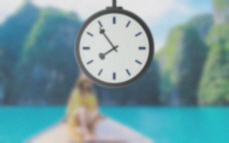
{"hour": 7, "minute": 54}
